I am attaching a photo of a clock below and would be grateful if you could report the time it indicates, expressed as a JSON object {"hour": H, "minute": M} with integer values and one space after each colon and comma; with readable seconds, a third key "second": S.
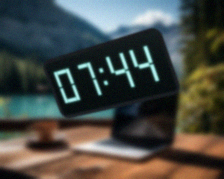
{"hour": 7, "minute": 44}
